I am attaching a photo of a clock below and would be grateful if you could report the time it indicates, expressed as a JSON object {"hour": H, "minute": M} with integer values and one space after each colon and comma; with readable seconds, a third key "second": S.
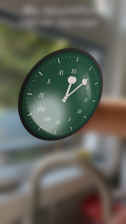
{"hour": 12, "minute": 7}
